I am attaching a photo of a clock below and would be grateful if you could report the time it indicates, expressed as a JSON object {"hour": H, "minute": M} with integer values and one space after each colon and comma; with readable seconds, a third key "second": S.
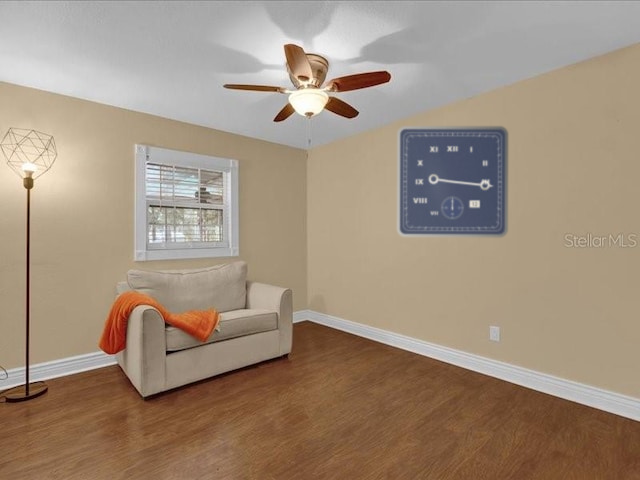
{"hour": 9, "minute": 16}
